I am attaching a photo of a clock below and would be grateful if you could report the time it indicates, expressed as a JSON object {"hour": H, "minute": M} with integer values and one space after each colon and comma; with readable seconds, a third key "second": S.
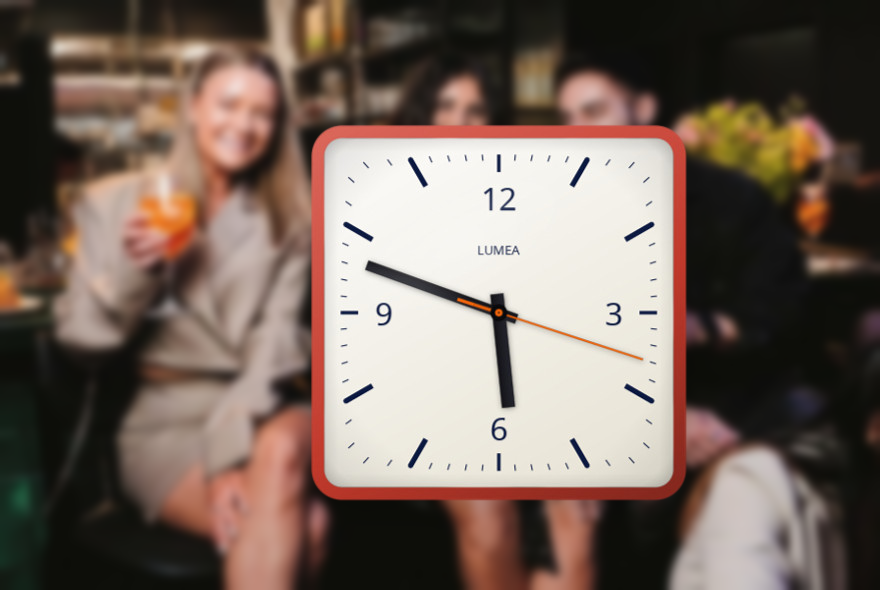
{"hour": 5, "minute": 48, "second": 18}
